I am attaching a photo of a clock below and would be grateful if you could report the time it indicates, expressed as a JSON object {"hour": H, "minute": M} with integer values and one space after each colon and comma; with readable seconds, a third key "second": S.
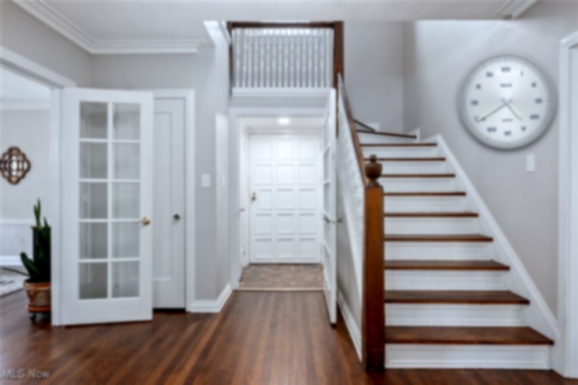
{"hour": 4, "minute": 40}
